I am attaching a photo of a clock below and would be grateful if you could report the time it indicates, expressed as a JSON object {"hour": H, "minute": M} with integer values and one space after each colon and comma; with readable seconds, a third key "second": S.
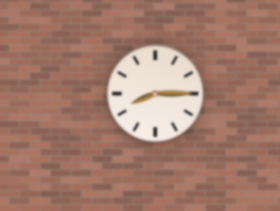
{"hour": 8, "minute": 15}
